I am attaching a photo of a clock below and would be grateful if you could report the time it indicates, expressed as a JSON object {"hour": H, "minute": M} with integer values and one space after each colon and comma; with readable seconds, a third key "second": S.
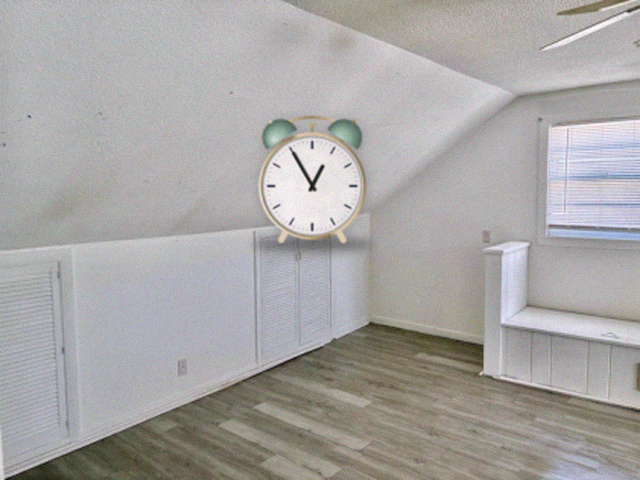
{"hour": 12, "minute": 55}
